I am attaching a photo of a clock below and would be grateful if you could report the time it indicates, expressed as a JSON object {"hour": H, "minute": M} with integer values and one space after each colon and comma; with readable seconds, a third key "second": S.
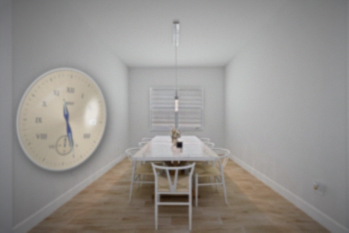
{"hour": 11, "minute": 27}
